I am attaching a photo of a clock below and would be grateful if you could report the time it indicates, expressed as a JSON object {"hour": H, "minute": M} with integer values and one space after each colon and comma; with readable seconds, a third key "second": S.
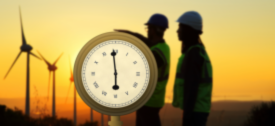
{"hour": 5, "minute": 59}
